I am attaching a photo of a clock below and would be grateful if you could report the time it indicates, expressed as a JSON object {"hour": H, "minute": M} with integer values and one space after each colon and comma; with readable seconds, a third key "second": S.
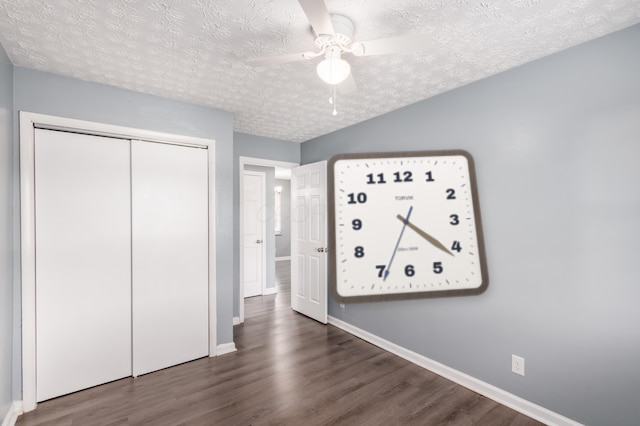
{"hour": 4, "minute": 21, "second": 34}
